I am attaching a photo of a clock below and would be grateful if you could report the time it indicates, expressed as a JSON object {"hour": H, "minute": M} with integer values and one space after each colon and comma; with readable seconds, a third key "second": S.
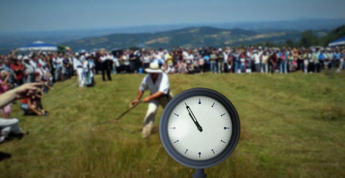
{"hour": 10, "minute": 55}
